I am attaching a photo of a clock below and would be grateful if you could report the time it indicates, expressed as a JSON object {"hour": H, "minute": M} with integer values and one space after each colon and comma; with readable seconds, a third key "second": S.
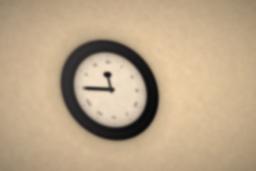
{"hour": 11, "minute": 45}
